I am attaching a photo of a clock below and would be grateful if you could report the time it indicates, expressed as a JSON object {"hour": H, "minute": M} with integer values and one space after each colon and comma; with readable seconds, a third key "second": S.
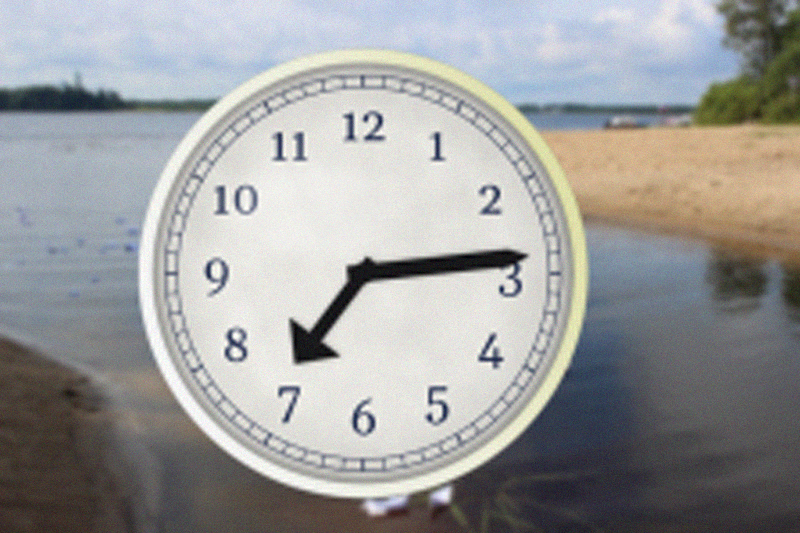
{"hour": 7, "minute": 14}
